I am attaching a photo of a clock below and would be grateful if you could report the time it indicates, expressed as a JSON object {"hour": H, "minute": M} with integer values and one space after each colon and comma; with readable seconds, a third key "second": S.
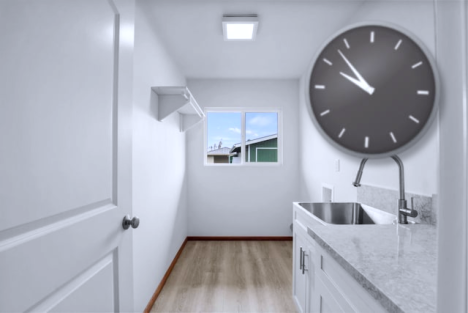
{"hour": 9, "minute": 53}
